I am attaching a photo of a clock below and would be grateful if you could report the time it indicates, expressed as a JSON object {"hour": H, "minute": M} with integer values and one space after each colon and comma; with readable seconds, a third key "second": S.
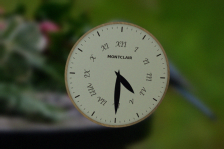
{"hour": 4, "minute": 30}
